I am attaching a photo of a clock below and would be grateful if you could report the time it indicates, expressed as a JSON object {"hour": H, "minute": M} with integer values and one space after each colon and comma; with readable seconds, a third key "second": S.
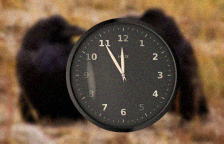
{"hour": 11, "minute": 55}
